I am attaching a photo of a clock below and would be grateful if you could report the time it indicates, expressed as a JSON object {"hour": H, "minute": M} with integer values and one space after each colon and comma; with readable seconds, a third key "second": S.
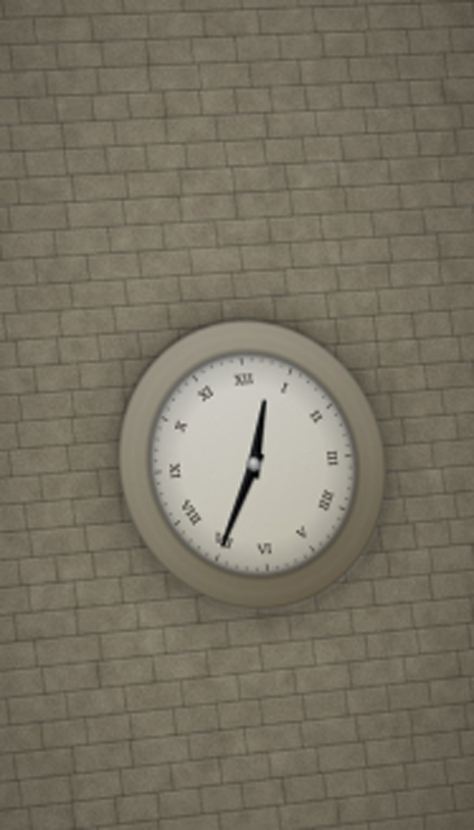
{"hour": 12, "minute": 35}
